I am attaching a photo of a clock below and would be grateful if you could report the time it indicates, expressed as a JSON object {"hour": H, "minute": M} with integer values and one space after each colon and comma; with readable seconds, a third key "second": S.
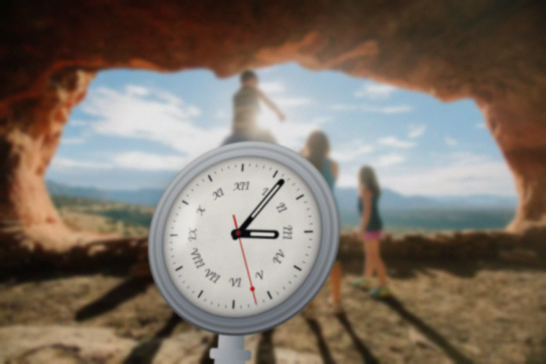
{"hour": 3, "minute": 6, "second": 27}
